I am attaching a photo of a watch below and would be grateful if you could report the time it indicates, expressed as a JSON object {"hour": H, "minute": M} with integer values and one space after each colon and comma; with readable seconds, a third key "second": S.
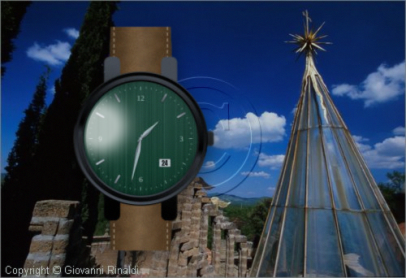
{"hour": 1, "minute": 32}
